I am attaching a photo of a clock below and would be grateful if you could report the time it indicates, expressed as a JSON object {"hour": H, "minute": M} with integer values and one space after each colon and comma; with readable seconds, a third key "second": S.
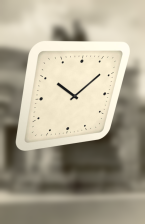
{"hour": 10, "minute": 8}
